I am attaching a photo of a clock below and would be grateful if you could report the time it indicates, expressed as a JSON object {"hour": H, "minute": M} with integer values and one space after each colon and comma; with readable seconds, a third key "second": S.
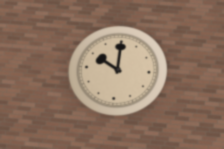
{"hour": 10, "minute": 0}
